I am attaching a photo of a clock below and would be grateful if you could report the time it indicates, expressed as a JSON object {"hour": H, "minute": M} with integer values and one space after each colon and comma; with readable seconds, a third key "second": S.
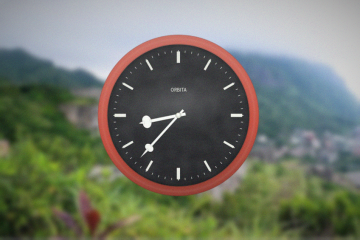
{"hour": 8, "minute": 37}
